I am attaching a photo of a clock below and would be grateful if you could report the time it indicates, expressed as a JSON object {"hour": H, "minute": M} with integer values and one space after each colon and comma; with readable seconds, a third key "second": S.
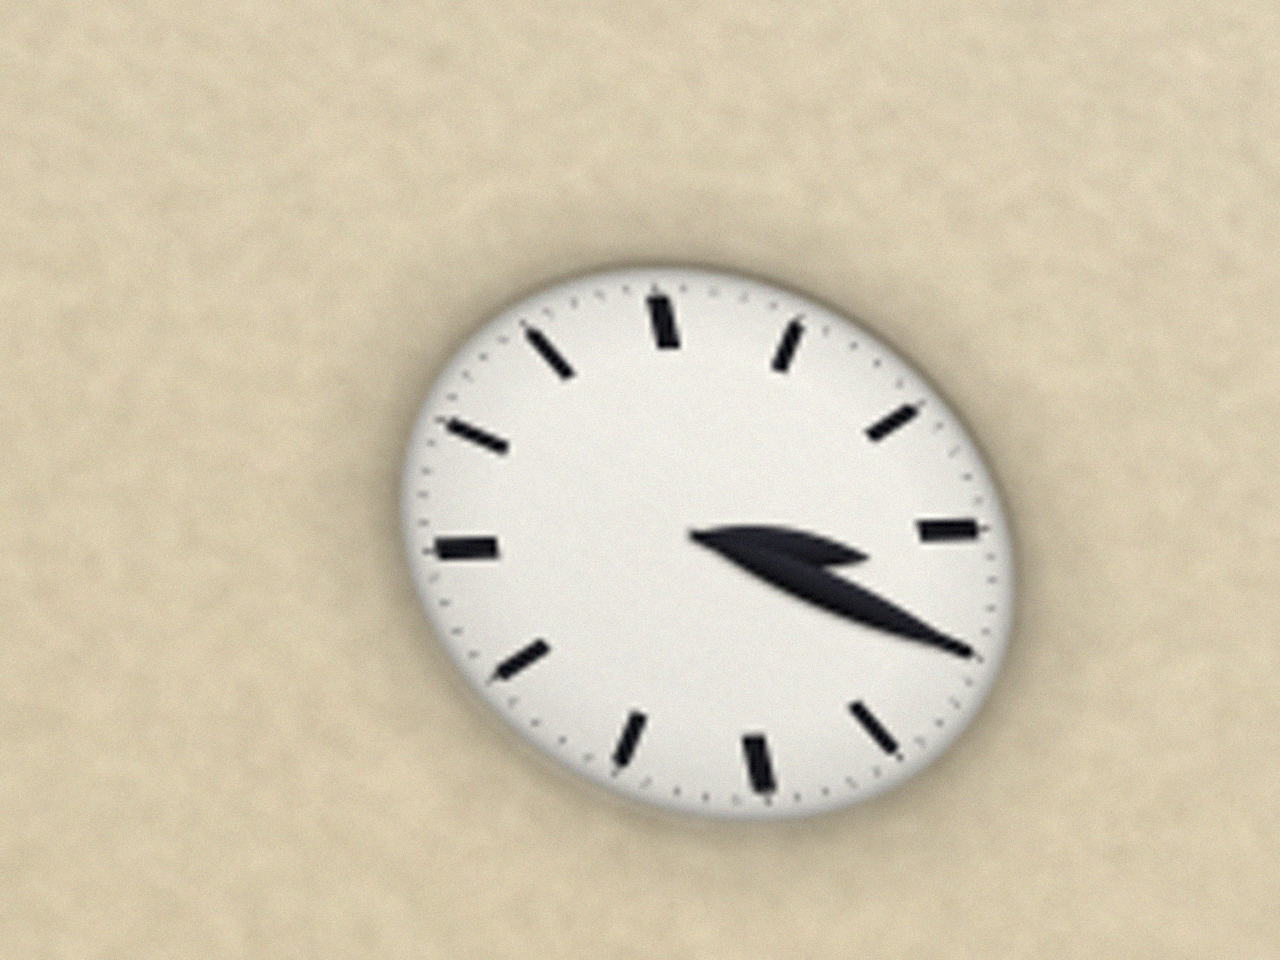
{"hour": 3, "minute": 20}
